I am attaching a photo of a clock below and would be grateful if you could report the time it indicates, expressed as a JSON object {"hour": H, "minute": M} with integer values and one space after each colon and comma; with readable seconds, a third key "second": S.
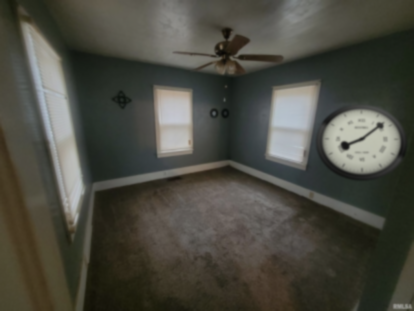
{"hour": 8, "minute": 8}
